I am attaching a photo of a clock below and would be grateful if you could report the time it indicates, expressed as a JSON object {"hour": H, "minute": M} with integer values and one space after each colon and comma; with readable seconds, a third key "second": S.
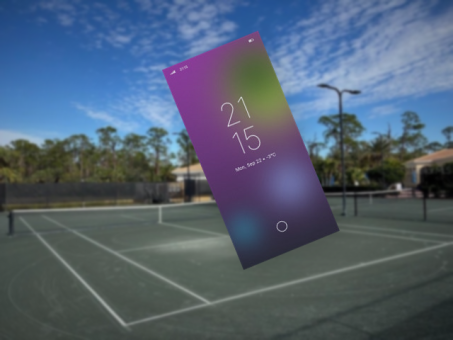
{"hour": 21, "minute": 15}
